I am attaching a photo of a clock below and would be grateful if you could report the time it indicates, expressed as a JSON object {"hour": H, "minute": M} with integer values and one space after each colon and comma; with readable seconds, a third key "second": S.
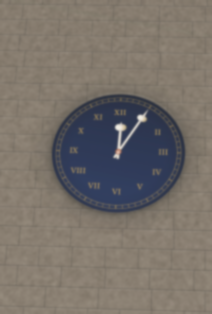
{"hour": 12, "minute": 5}
